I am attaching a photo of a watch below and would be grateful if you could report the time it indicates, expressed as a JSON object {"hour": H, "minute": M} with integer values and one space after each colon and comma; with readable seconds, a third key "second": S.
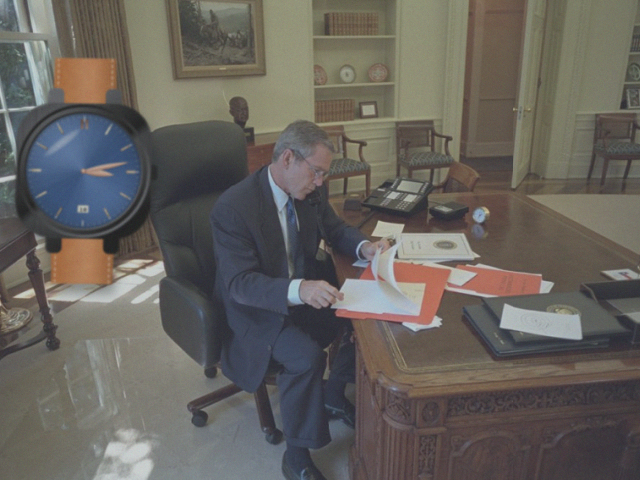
{"hour": 3, "minute": 13}
